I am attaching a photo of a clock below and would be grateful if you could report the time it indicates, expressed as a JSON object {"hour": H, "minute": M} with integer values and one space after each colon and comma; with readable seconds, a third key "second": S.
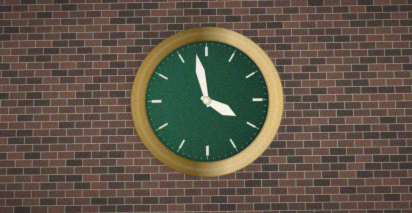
{"hour": 3, "minute": 58}
